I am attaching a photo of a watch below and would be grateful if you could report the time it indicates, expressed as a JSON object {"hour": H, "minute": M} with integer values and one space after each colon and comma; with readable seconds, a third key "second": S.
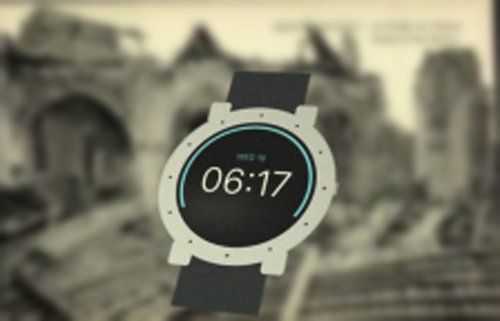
{"hour": 6, "minute": 17}
